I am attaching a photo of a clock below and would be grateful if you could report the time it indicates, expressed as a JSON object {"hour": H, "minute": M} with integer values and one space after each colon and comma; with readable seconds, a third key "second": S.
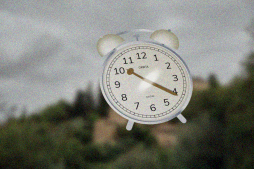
{"hour": 10, "minute": 21}
